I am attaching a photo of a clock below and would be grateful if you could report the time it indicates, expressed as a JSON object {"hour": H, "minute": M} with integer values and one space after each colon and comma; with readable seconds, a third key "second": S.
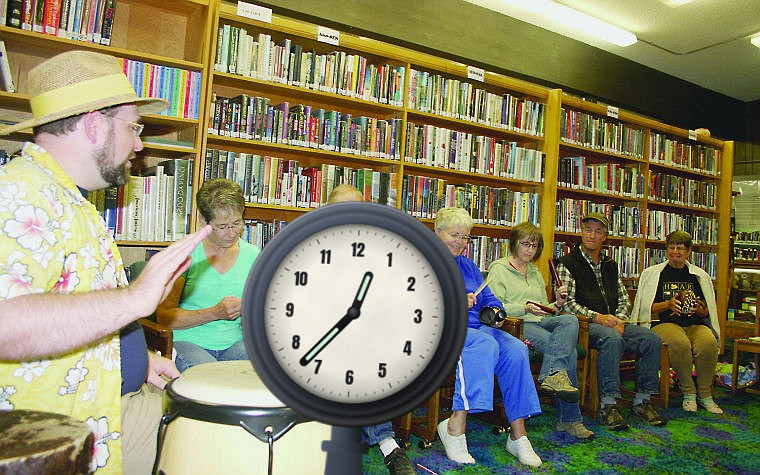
{"hour": 12, "minute": 37}
